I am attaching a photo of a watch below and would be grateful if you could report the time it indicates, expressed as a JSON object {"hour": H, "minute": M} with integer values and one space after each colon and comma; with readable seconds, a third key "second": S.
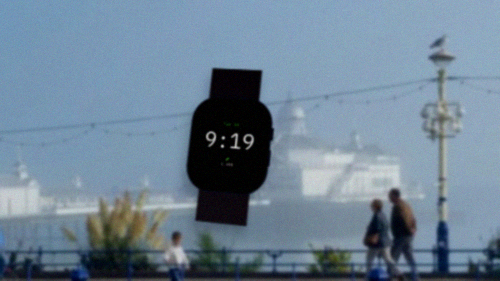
{"hour": 9, "minute": 19}
